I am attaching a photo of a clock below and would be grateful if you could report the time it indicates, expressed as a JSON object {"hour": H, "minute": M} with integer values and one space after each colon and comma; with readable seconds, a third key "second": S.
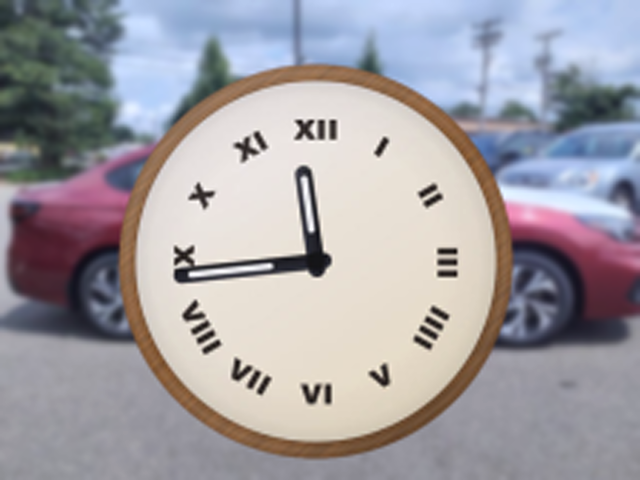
{"hour": 11, "minute": 44}
